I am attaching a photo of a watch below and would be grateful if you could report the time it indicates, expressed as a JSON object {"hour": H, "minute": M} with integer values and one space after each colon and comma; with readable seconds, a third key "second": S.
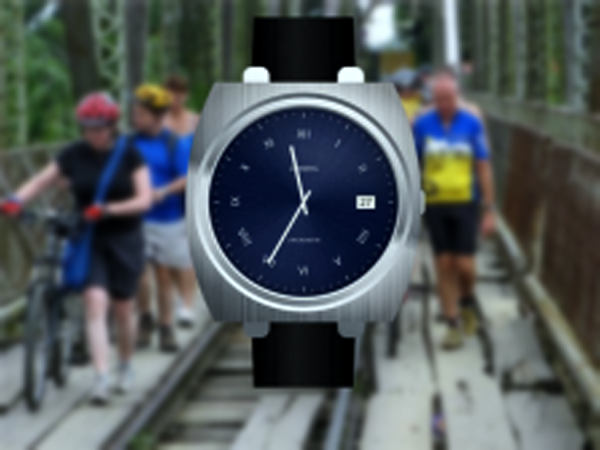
{"hour": 11, "minute": 35}
